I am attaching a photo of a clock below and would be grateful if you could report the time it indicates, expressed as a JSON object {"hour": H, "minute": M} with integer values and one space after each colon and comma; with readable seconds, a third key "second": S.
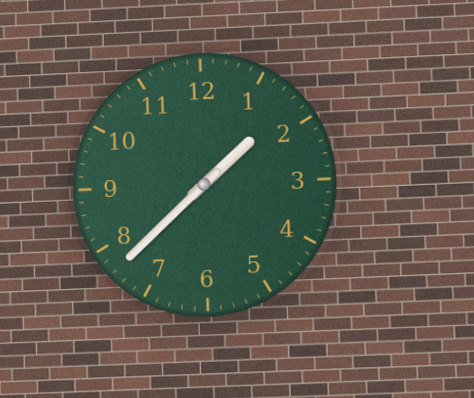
{"hour": 1, "minute": 38}
